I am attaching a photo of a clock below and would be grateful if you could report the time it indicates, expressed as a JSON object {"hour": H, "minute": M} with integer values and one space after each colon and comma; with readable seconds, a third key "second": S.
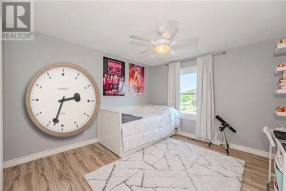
{"hour": 2, "minute": 33}
